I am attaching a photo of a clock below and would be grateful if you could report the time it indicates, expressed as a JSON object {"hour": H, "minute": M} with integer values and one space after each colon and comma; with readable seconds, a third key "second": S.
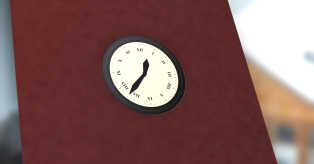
{"hour": 12, "minute": 37}
